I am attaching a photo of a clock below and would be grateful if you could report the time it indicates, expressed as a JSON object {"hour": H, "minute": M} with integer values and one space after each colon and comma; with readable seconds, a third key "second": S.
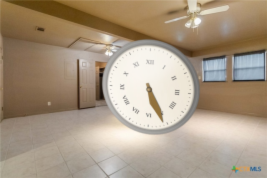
{"hour": 5, "minute": 26}
